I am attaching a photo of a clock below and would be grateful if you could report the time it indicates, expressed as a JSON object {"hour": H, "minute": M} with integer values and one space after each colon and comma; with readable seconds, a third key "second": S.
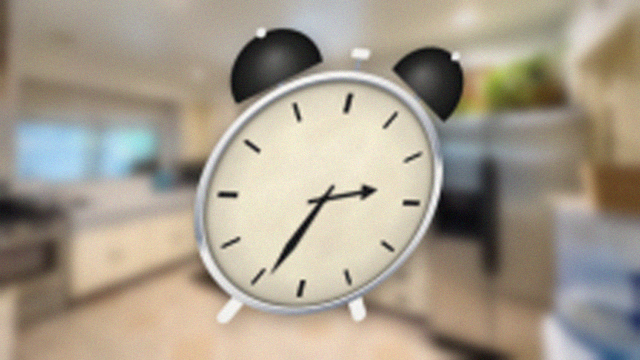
{"hour": 2, "minute": 34}
